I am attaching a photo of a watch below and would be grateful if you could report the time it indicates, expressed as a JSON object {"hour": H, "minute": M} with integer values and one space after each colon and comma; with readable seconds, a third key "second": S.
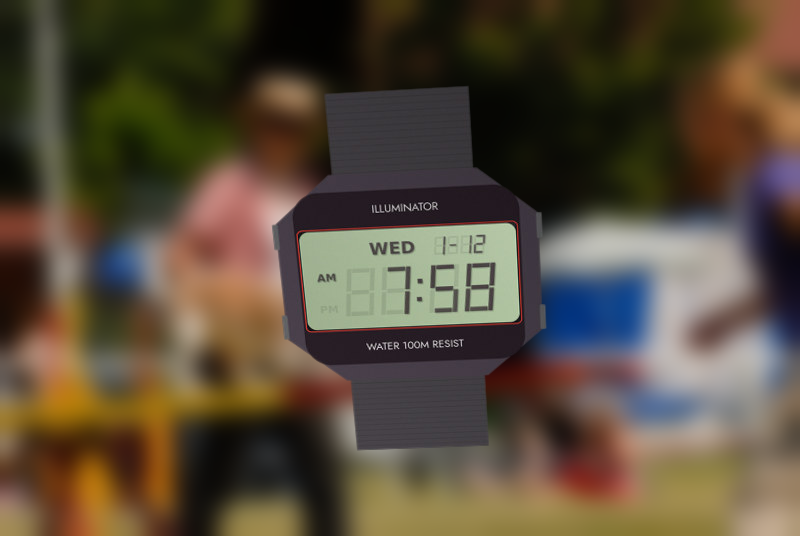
{"hour": 7, "minute": 58}
